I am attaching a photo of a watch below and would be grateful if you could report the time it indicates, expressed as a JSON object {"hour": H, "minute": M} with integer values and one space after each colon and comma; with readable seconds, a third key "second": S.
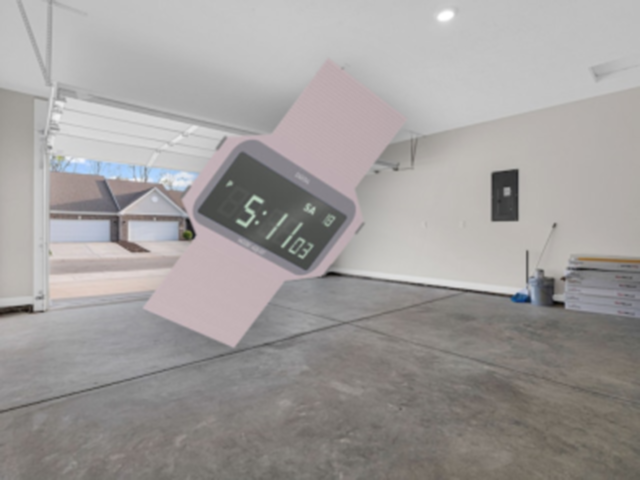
{"hour": 5, "minute": 11, "second": 3}
